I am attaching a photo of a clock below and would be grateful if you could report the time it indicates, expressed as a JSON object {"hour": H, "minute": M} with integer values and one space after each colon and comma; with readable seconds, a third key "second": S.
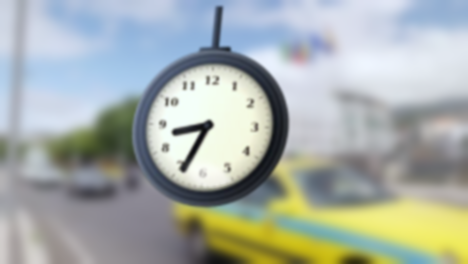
{"hour": 8, "minute": 34}
